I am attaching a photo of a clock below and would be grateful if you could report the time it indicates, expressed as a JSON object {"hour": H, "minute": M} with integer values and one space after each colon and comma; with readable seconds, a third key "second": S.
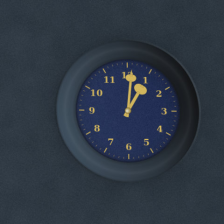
{"hour": 1, "minute": 1}
